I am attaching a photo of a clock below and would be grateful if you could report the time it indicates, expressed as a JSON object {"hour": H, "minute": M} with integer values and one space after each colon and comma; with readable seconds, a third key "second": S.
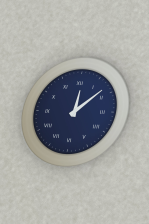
{"hour": 12, "minute": 8}
